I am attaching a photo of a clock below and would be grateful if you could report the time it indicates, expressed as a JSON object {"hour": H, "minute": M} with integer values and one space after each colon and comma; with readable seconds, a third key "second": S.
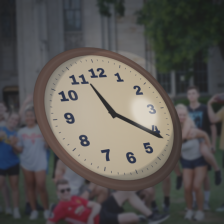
{"hour": 11, "minute": 21}
